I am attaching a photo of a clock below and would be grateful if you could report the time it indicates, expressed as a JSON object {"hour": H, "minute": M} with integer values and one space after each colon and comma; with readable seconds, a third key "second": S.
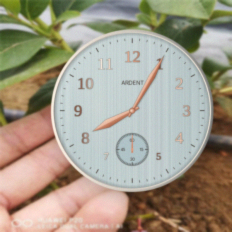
{"hour": 8, "minute": 5}
